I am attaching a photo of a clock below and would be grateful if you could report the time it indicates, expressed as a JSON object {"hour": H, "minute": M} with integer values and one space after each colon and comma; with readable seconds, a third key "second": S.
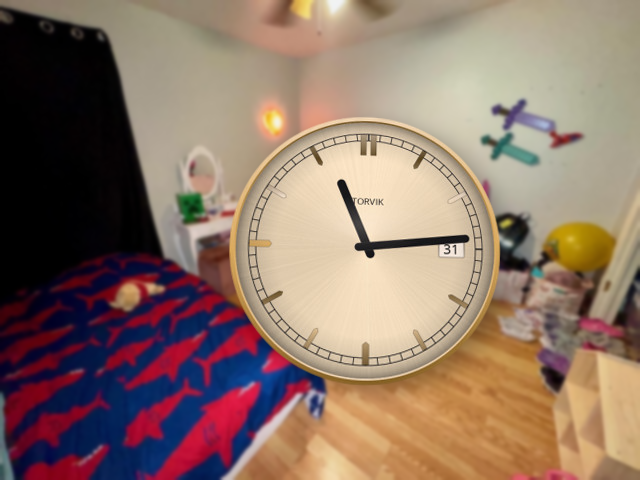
{"hour": 11, "minute": 14}
